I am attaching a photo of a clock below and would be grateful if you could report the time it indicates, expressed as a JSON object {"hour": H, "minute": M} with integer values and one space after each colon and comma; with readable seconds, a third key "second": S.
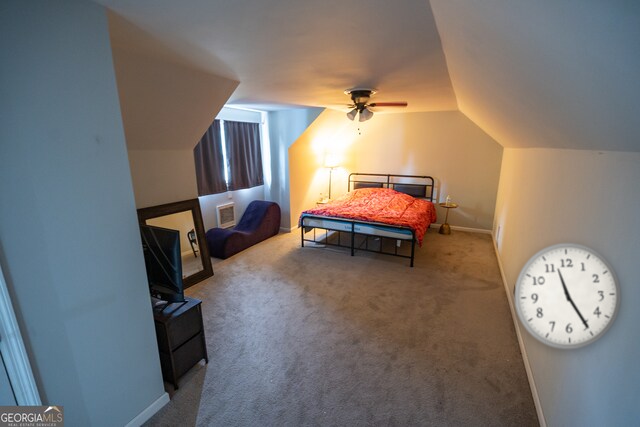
{"hour": 11, "minute": 25}
